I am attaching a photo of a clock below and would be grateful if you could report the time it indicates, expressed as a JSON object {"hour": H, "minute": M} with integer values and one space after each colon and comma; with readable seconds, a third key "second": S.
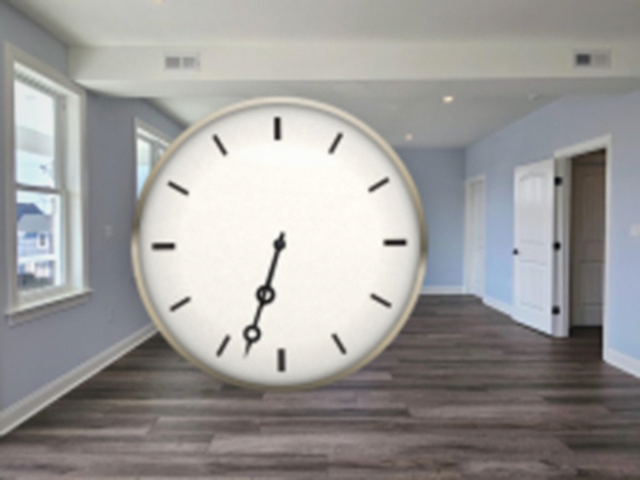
{"hour": 6, "minute": 33}
